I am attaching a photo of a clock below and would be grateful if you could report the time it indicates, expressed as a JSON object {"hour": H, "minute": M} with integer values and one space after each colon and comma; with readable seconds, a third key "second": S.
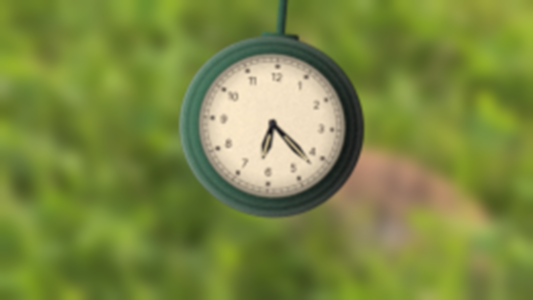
{"hour": 6, "minute": 22}
